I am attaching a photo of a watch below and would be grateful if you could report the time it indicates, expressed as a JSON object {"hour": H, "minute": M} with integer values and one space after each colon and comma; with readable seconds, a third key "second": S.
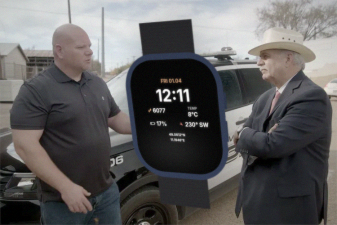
{"hour": 12, "minute": 11}
